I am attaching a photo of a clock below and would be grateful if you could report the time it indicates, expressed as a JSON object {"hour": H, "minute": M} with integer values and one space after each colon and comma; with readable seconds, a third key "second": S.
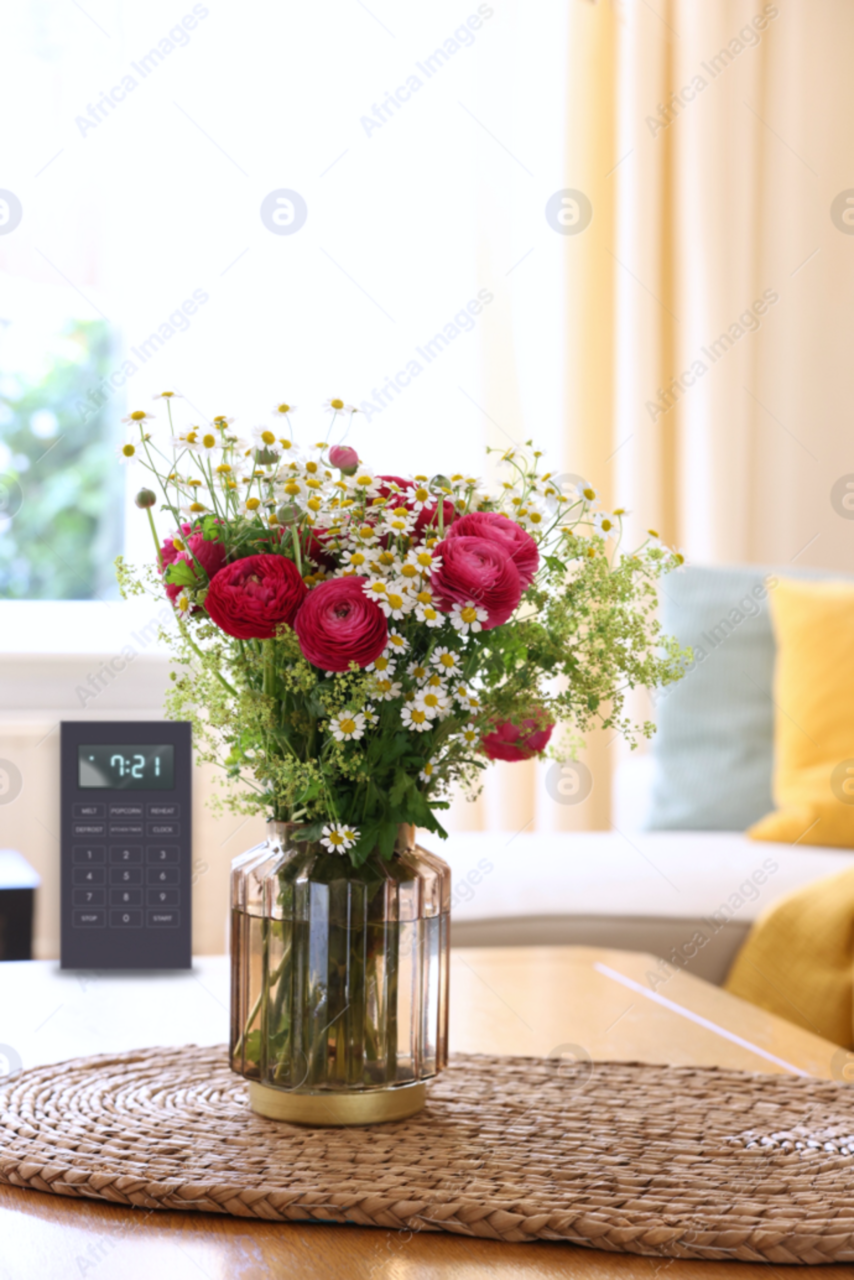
{"hour": 7, "minute": 21}
